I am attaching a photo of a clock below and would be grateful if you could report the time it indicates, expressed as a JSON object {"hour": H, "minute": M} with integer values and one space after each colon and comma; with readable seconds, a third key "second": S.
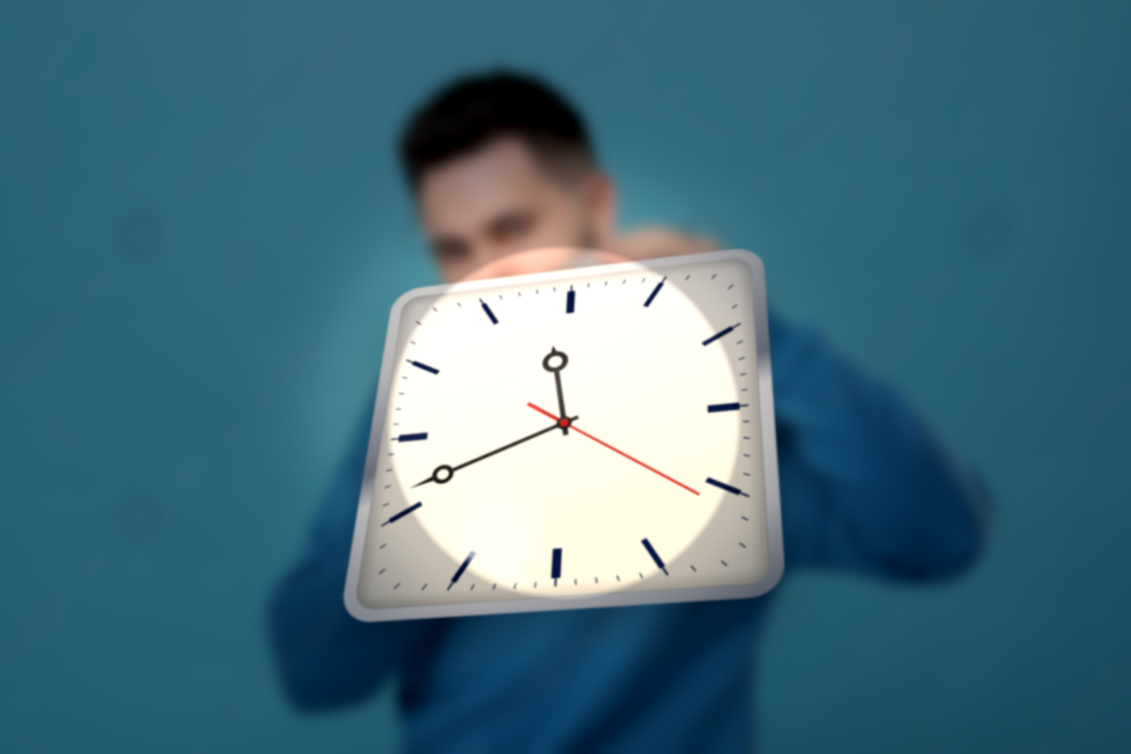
{"hour": 11, "minute": 41, "second": 21}
